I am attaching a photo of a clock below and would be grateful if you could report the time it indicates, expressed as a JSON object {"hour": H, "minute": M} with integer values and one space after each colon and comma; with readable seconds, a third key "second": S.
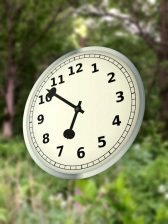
{"hour": 6, "minute": 52}
